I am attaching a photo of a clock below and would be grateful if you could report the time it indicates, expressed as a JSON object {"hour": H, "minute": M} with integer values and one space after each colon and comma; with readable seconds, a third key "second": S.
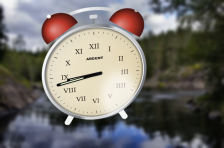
{"hour": 8, "minute": 43}
